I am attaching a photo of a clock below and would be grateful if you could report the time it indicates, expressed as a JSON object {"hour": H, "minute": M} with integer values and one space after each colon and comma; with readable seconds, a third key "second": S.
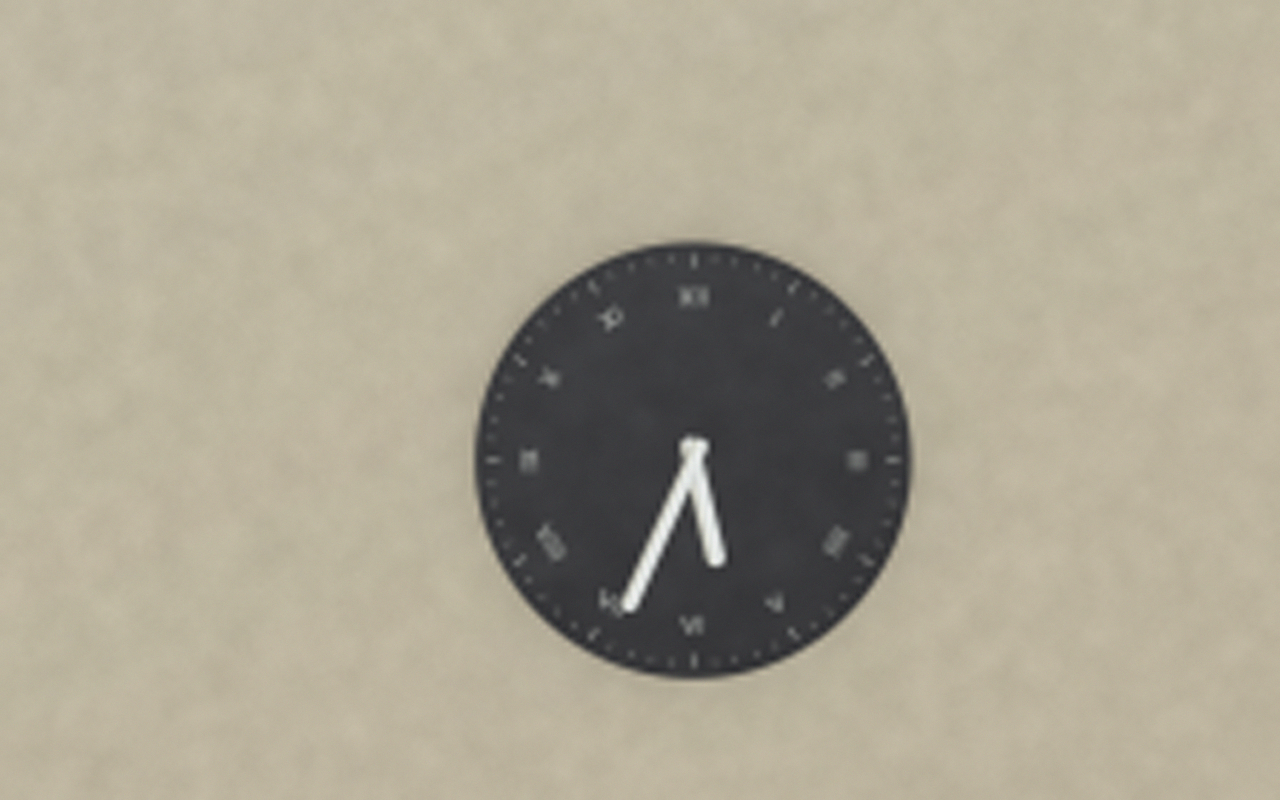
{"hour": 5, "minute": 34}
